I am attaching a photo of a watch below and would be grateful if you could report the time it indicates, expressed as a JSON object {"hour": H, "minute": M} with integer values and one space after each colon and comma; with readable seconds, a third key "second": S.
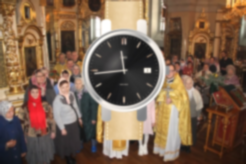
{"hour": 11, "minute": 44}
